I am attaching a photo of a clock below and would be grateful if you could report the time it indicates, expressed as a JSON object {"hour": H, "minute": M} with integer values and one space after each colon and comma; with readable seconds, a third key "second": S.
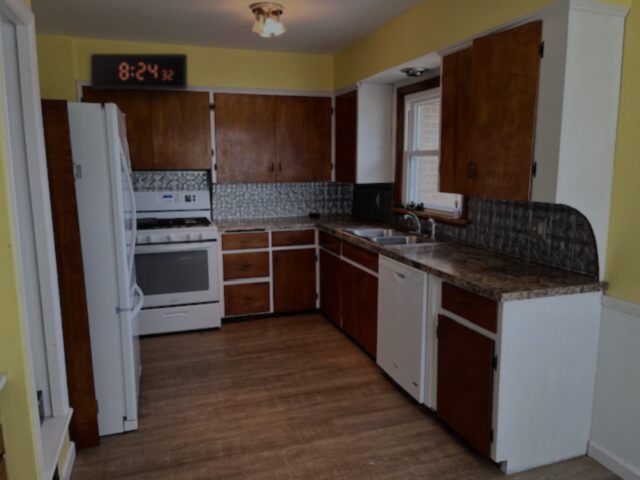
{"hour": 8, "minute": 24}
